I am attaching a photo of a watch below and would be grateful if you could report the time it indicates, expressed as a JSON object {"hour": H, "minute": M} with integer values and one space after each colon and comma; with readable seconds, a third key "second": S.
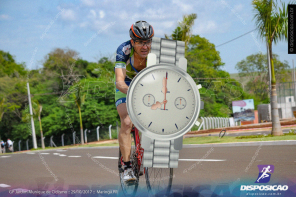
{"hour": 7, "minute": 59}
